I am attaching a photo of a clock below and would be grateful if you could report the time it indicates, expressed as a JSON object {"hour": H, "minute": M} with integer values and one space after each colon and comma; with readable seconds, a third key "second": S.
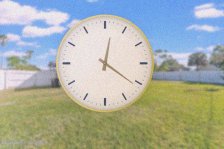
{"hour": 12, "minute": 21}
